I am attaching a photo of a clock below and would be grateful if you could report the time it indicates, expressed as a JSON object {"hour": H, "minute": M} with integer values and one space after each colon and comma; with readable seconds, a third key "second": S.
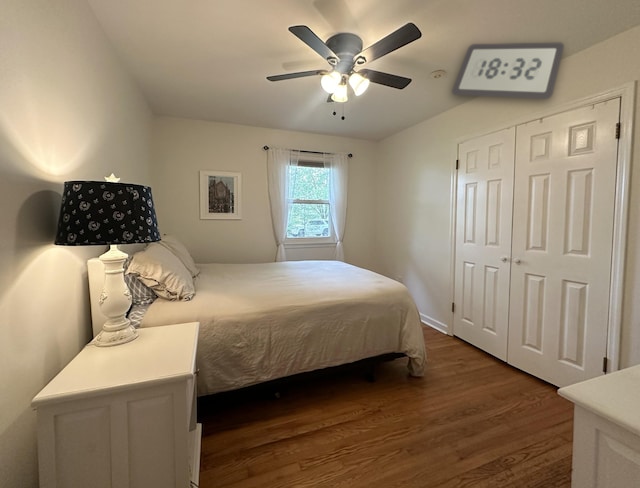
{"hour": 18, "minute": 32}
